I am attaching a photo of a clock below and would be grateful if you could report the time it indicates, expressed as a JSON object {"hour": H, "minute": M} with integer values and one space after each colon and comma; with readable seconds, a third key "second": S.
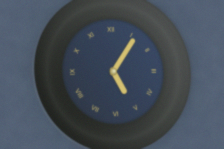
{"hour": 5, "minute": 6}
